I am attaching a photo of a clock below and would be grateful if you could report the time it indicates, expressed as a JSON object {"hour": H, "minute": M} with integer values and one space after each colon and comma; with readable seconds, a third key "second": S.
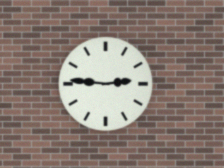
{"hour": 2, "minute": 46}
